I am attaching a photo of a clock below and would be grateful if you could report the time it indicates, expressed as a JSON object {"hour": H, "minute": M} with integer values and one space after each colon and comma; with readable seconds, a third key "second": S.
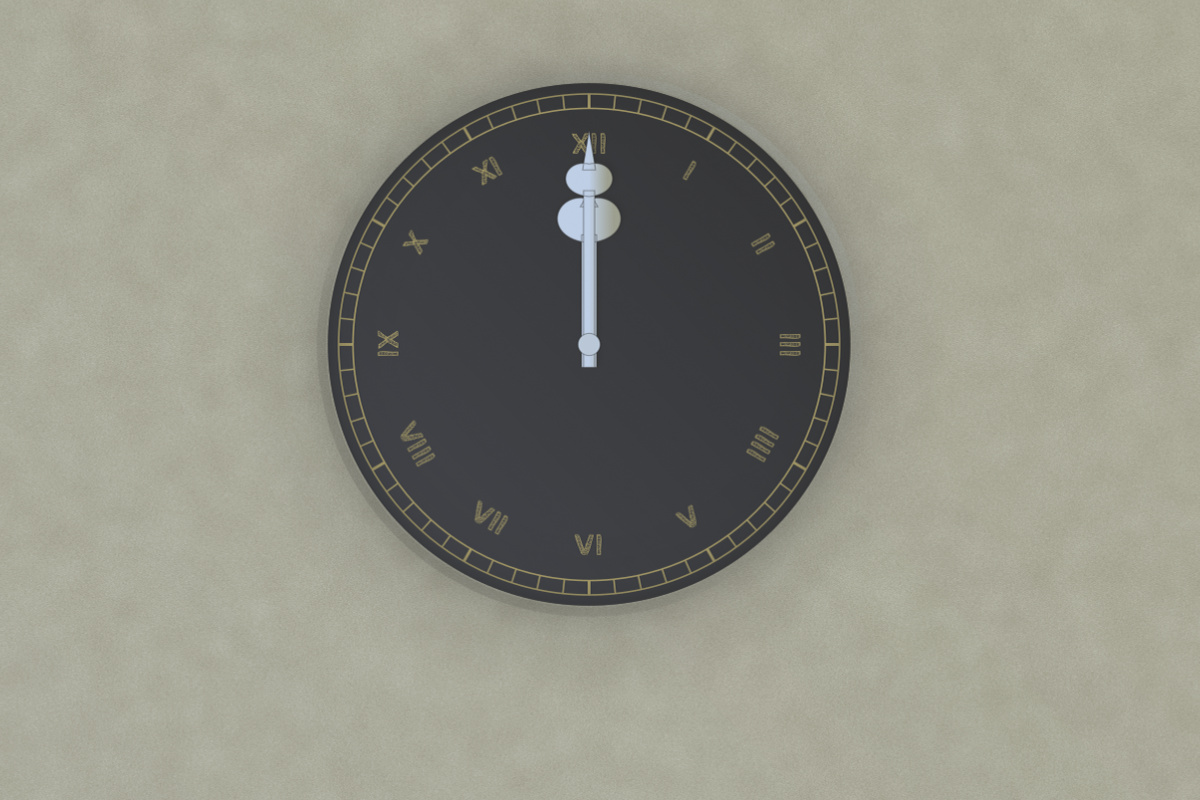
{"hour": 12, "minute": 0}
